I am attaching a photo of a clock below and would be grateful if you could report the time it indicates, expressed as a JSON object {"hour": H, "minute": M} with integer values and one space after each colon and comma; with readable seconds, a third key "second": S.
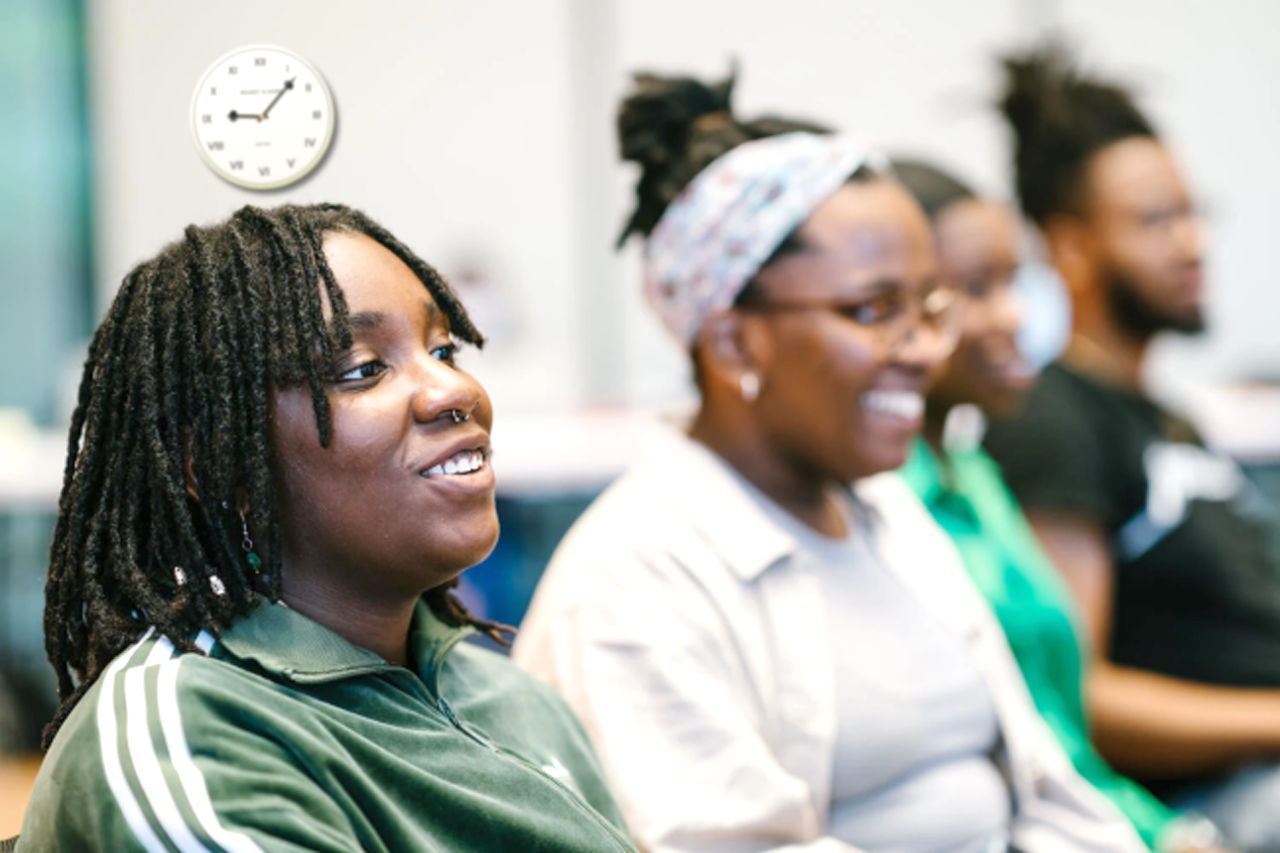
{"hour": 9, "minute": 7}
